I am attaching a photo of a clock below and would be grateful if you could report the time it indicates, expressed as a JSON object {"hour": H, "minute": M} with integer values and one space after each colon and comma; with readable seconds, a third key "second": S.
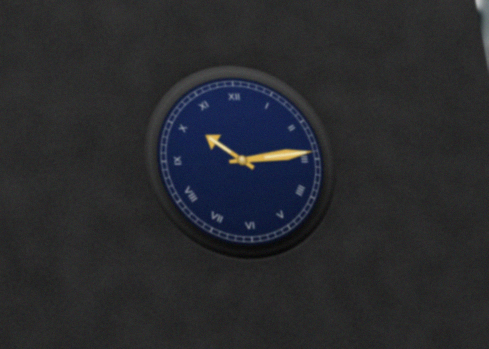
{"hour": 10, "minute": 14}
